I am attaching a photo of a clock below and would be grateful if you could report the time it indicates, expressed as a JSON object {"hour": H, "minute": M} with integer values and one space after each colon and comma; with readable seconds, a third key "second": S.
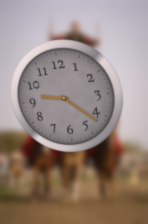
{"hour": 9, "minute": 22}
